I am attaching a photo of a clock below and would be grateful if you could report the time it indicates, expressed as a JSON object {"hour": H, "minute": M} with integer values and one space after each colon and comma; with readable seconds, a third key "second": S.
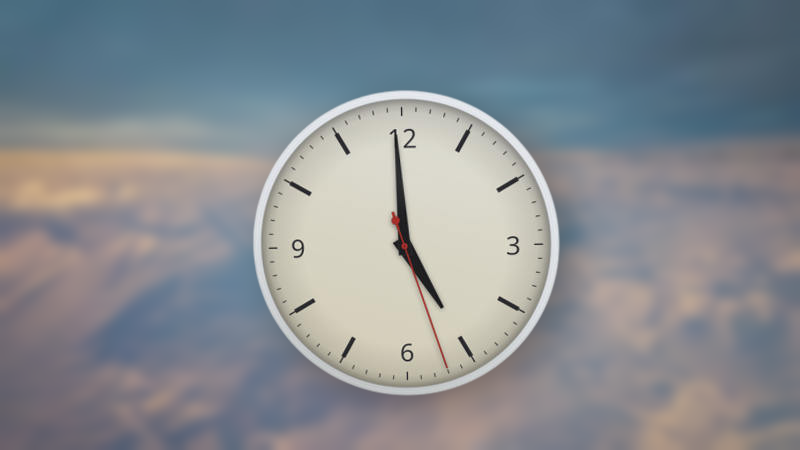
{"hour": 4, "minute": 59, "second": 27}
